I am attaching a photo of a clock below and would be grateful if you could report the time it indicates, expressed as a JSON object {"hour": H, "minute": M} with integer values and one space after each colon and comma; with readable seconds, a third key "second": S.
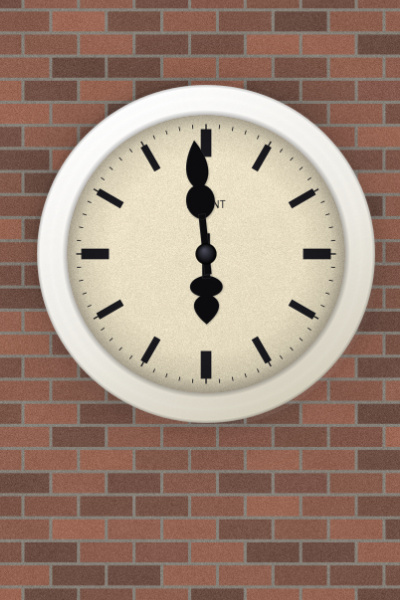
{"hour": 5, "minute": 59}
